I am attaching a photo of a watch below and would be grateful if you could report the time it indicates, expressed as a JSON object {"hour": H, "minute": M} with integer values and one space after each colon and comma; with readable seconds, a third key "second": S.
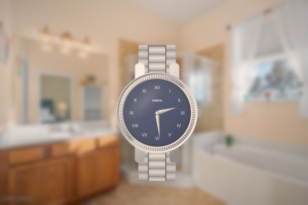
{"hour": 2, "minute": 29}
